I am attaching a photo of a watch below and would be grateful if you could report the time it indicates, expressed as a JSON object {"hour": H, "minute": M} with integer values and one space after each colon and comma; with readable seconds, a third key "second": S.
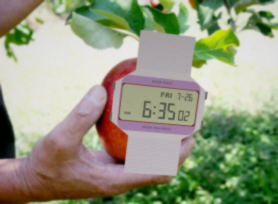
{"hour": 6, "minute": 35, "second": 2}
